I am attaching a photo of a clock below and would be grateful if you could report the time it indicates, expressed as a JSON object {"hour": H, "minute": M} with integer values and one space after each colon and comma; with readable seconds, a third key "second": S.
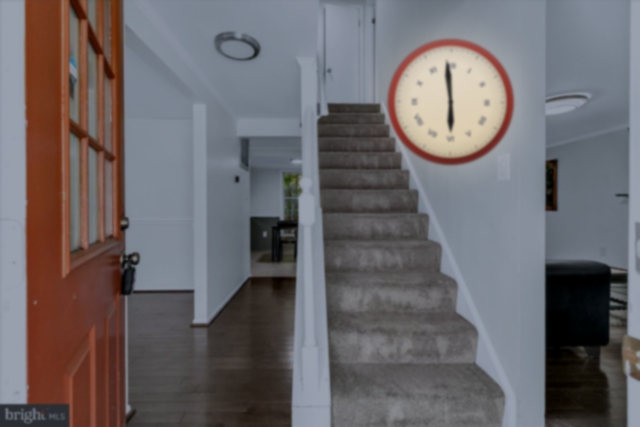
{"hour": 5, "minute": 59}
